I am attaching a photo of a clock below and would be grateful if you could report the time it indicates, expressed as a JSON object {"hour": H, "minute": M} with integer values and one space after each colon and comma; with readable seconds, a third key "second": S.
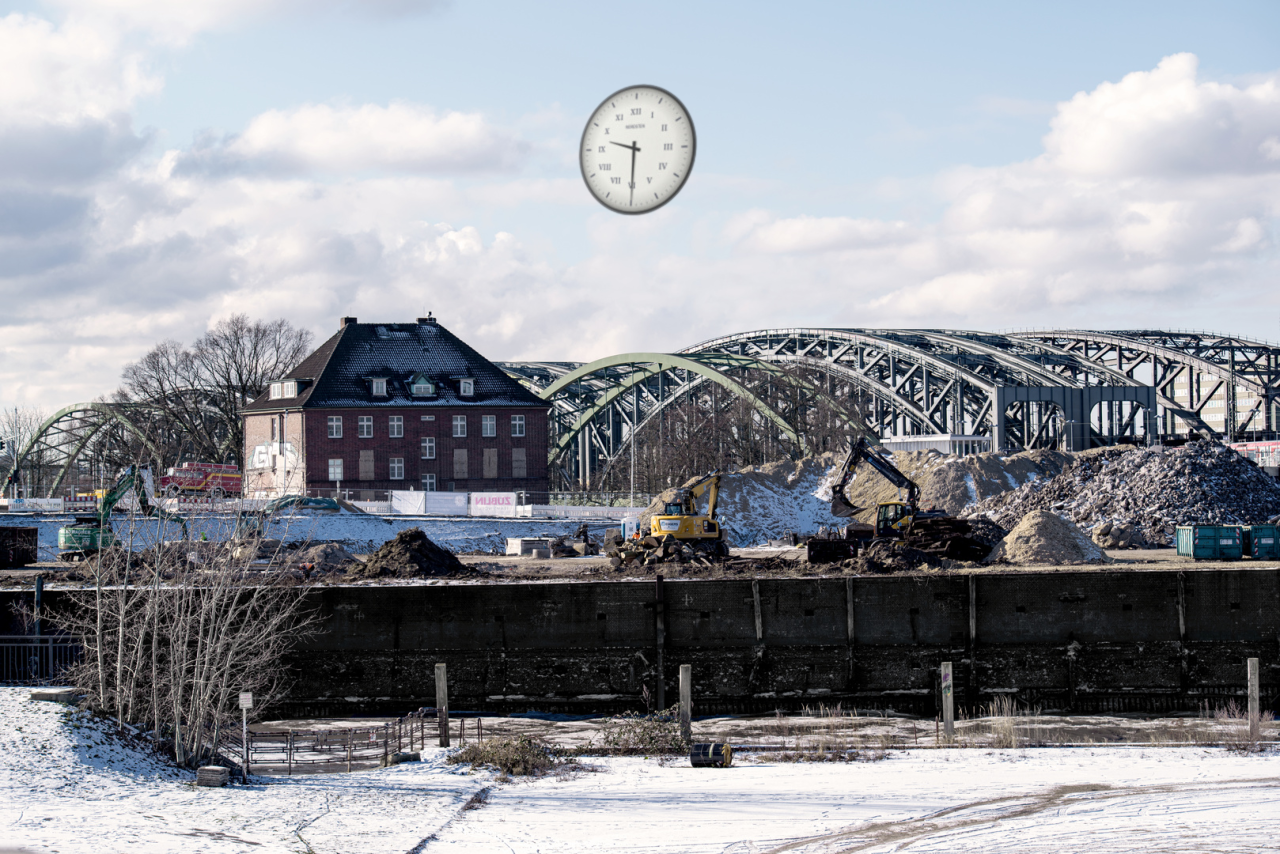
{"hour": 9, "minute": 30}
